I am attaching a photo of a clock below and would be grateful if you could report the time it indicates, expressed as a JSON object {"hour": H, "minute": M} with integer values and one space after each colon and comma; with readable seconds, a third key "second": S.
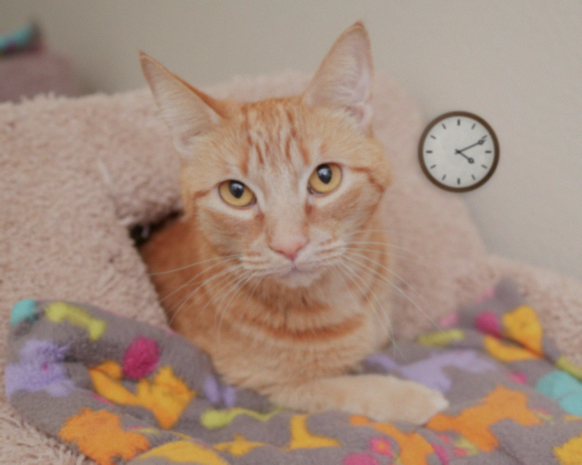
{"hour": 4, "minute": 11}
